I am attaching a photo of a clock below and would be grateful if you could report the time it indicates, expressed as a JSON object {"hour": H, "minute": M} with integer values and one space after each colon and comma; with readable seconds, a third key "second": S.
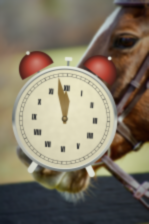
{"hour": 11, "minute": 58}
